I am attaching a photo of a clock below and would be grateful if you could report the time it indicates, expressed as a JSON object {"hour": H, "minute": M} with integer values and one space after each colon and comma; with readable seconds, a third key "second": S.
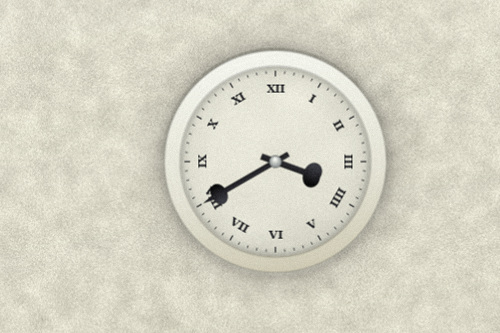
{"hour": 3, "minute": 40}
